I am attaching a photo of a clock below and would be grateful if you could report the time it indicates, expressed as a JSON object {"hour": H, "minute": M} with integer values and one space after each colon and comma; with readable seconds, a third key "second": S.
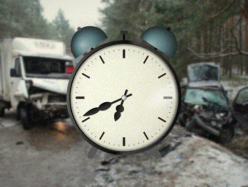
{"hour": 6, "minute": 41}
